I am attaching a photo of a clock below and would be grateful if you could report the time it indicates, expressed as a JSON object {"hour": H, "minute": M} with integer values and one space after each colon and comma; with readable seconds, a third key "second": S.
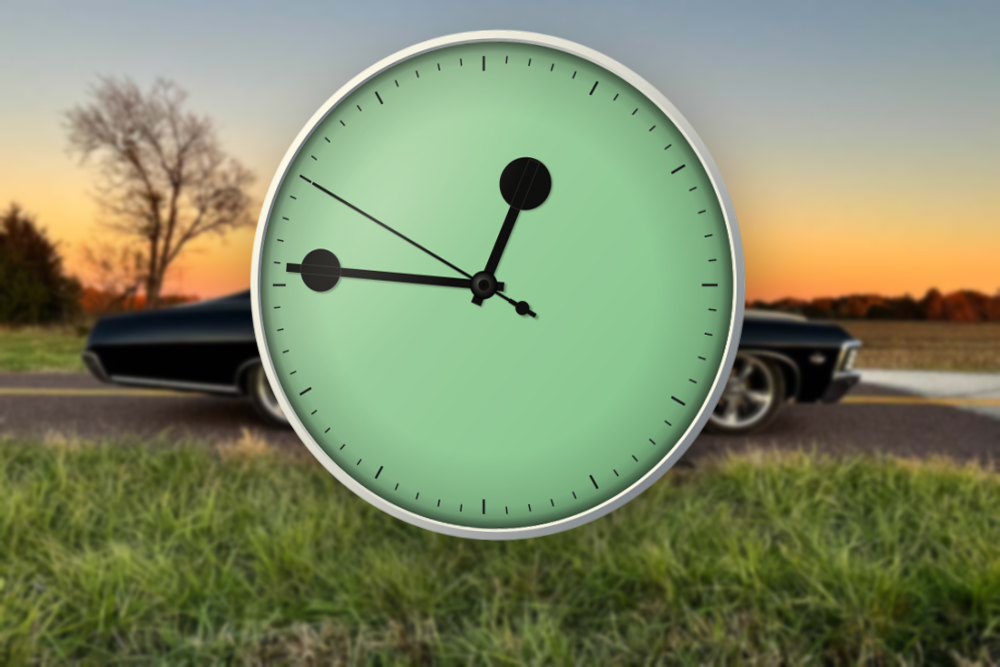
{"hour": 12, "minute": 45, "second": 50}
